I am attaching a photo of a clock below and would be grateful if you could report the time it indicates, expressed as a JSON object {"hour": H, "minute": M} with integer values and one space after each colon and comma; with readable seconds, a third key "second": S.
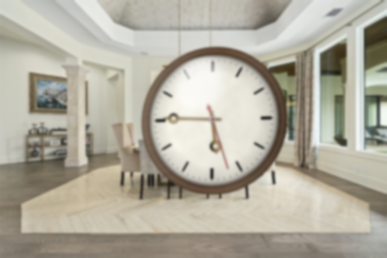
{"hour": 5, "minute": 45, "second": 27}
